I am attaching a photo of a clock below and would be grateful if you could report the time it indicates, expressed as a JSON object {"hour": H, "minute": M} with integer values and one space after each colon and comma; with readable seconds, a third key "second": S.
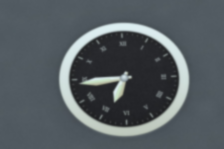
{"hour": 6, "minute": 44}
